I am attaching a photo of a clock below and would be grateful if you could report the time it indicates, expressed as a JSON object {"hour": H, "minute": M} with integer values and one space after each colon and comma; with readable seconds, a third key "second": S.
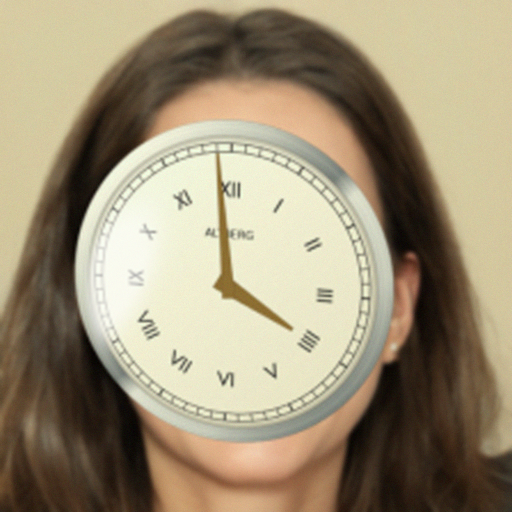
{"hour": 3, "minute": 59}
